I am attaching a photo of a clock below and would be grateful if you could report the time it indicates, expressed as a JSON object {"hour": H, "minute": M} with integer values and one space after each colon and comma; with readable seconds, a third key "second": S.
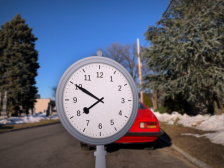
{"hour": 7, "minute": 50}
